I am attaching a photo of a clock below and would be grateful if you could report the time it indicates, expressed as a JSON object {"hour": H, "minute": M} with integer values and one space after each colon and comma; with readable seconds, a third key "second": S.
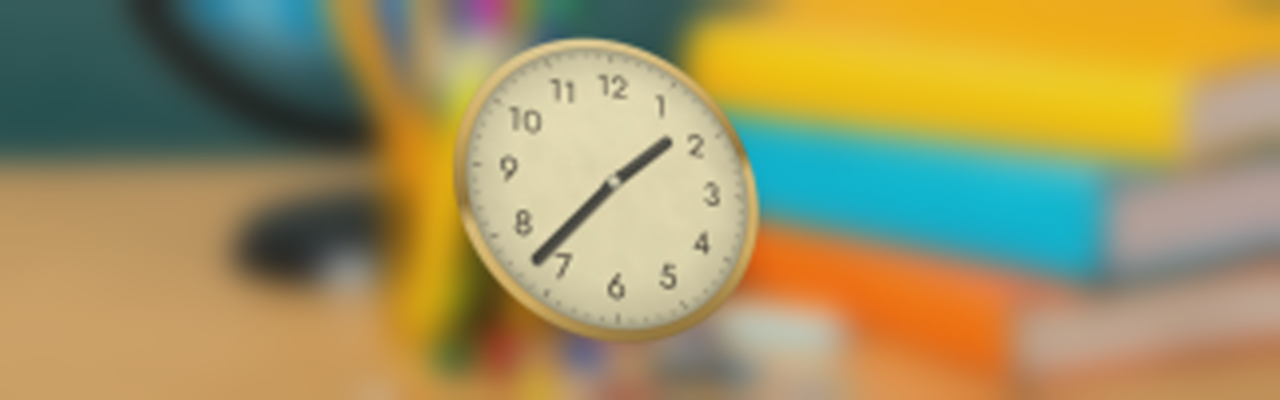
{"hour": 1, "minute": 37}
